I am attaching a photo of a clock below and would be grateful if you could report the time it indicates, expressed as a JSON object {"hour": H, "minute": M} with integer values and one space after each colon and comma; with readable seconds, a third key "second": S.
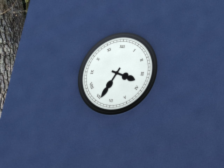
{"hour": 3, "minute": 34}
